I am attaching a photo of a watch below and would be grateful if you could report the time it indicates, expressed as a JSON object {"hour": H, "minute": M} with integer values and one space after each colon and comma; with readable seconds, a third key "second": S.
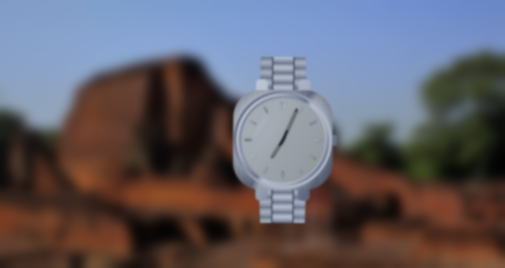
{"hour": 7, "minute": 4}
